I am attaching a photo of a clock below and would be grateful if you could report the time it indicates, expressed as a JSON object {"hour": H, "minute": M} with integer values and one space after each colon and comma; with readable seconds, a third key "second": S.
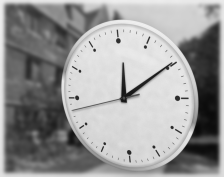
{"hour": 12, "minute": 9, "second": 43}
